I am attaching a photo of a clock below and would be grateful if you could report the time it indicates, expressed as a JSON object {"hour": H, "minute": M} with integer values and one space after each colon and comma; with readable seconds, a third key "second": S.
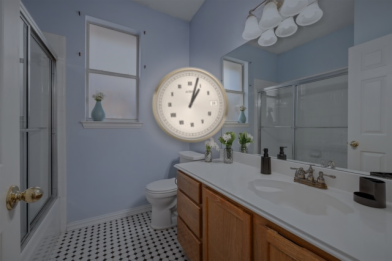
{"hour": 1, "minute": 3}
